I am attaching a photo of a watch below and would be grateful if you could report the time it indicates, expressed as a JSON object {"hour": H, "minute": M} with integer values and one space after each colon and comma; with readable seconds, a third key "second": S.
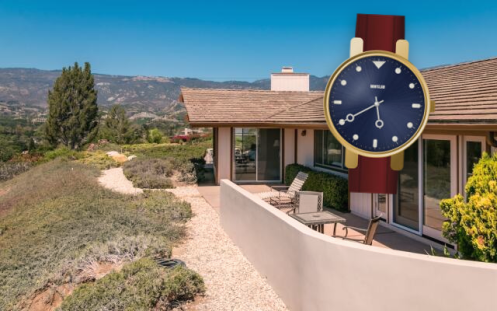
{"hour": 5, "minute": 40}
